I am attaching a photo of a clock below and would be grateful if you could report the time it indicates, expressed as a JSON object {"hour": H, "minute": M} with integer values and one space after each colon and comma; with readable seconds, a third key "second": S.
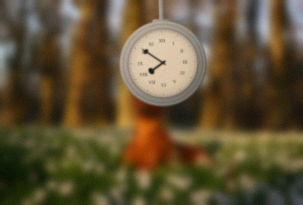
{"hour": 7, "minute": 51}
